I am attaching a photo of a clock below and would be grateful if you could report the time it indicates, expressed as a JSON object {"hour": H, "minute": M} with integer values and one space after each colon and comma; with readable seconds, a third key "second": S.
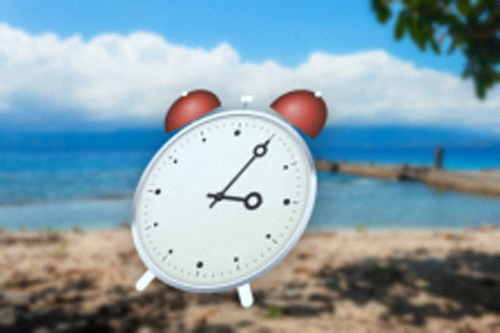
{"hour": 3, "minute": 5}
